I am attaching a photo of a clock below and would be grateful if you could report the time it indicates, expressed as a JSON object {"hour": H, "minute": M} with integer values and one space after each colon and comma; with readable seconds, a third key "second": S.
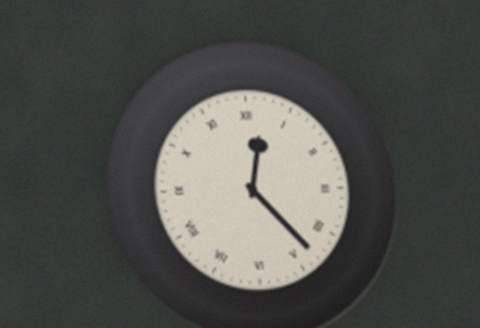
{"hour": 12, "minute": 23}
